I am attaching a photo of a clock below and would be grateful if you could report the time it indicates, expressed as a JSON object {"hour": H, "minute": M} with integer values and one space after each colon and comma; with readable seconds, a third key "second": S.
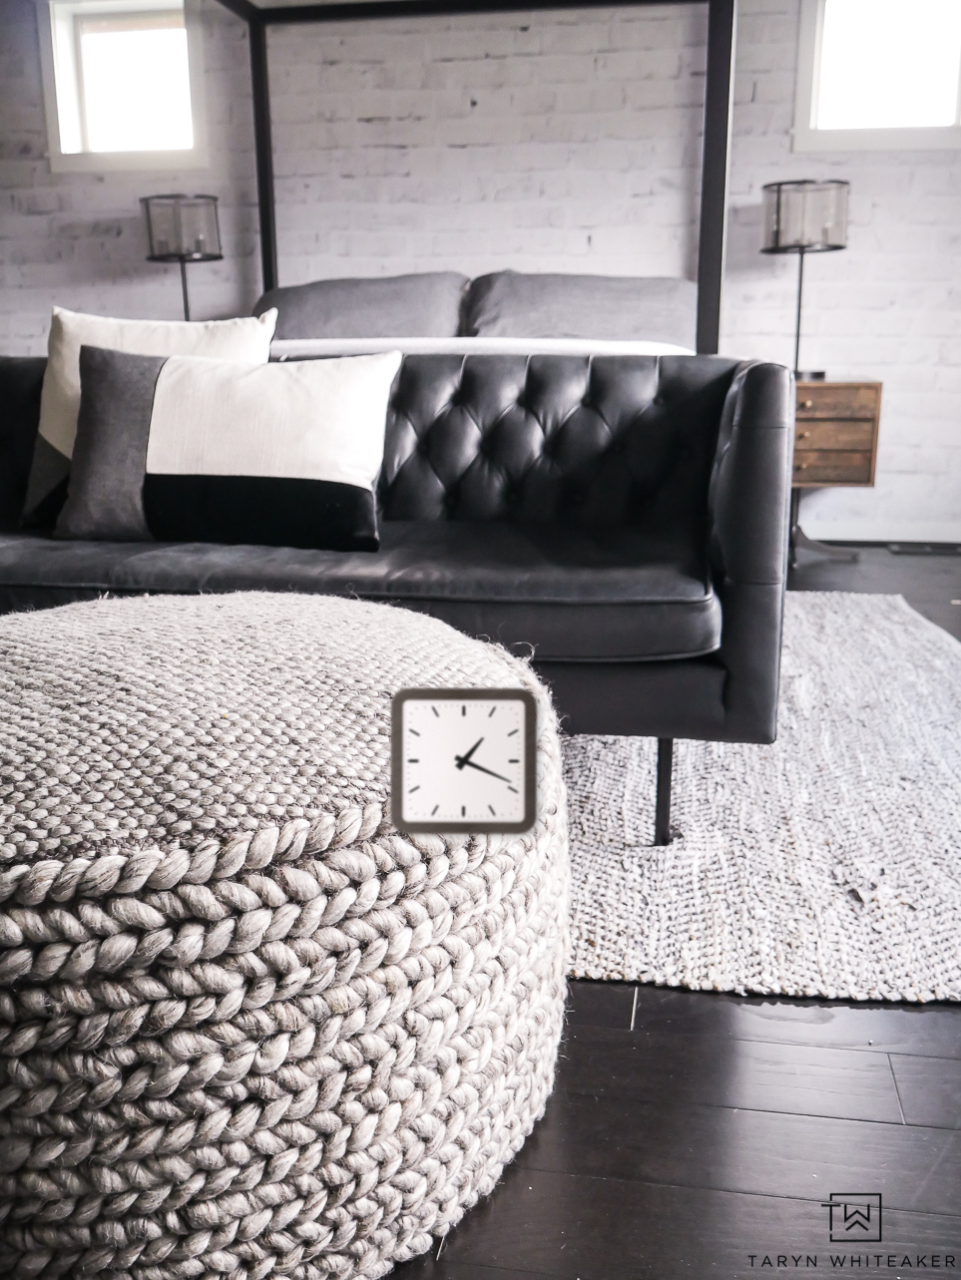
{"hour": 1, "minute": 19}
